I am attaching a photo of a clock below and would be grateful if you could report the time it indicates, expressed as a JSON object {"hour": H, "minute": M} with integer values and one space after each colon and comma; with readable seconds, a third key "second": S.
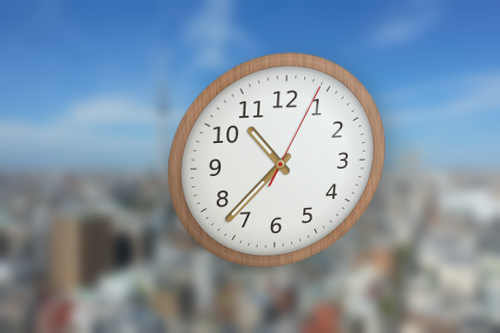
{"hour": 10, "minute": 37, "second": 4}
